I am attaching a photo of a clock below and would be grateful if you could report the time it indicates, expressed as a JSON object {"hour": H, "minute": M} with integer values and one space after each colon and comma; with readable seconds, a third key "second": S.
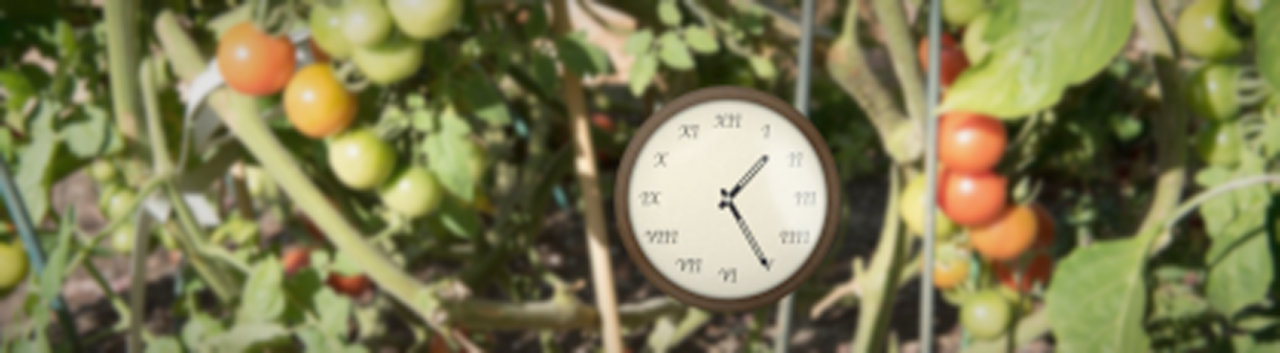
{"hour": 1, "minute": 25}
